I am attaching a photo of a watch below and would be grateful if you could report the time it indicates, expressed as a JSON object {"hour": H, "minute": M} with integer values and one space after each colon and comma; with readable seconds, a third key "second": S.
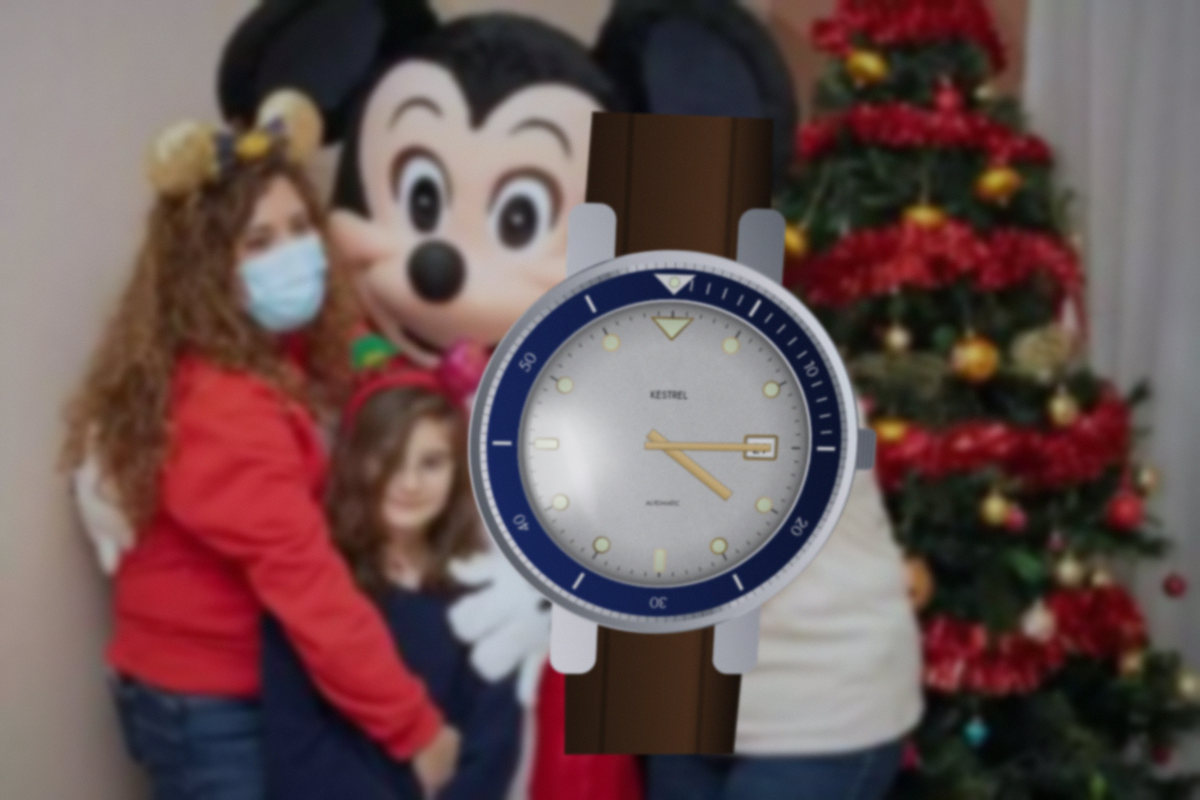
{"hour": 4, "minute": 15}
